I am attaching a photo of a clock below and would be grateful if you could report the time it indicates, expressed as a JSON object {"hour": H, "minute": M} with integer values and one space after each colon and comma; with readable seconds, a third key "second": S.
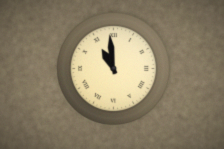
{"hour": 10, "minute": 59}
